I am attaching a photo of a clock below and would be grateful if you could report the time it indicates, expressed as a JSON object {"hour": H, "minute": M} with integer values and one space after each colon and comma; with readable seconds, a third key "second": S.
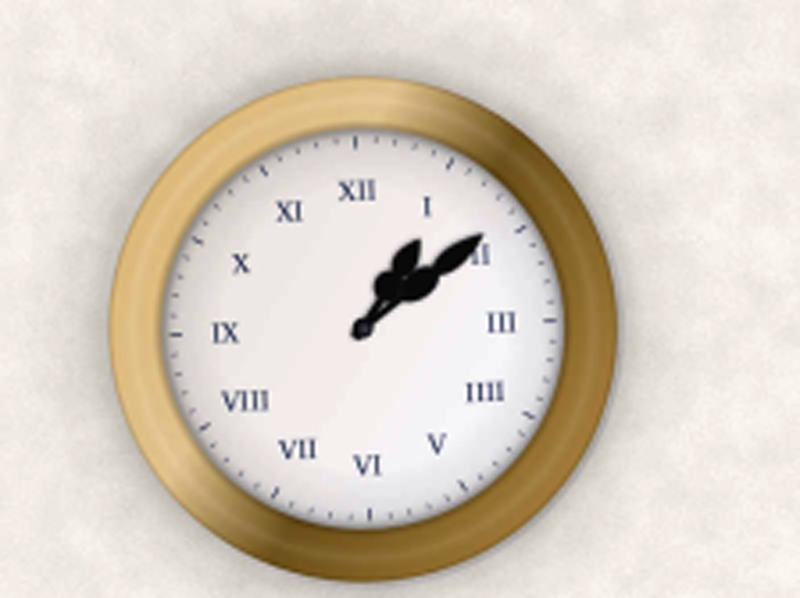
{"hour": 1, "minute": 9}
